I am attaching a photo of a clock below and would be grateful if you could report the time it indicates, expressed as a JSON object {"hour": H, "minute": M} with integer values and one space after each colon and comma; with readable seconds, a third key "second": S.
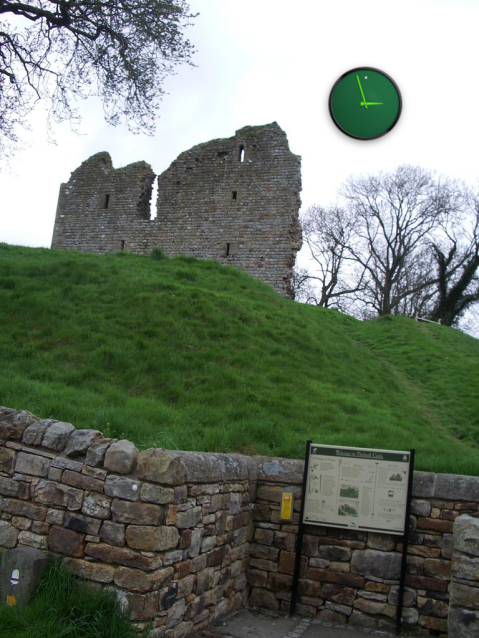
{"hour": 2, "minute": 57}
